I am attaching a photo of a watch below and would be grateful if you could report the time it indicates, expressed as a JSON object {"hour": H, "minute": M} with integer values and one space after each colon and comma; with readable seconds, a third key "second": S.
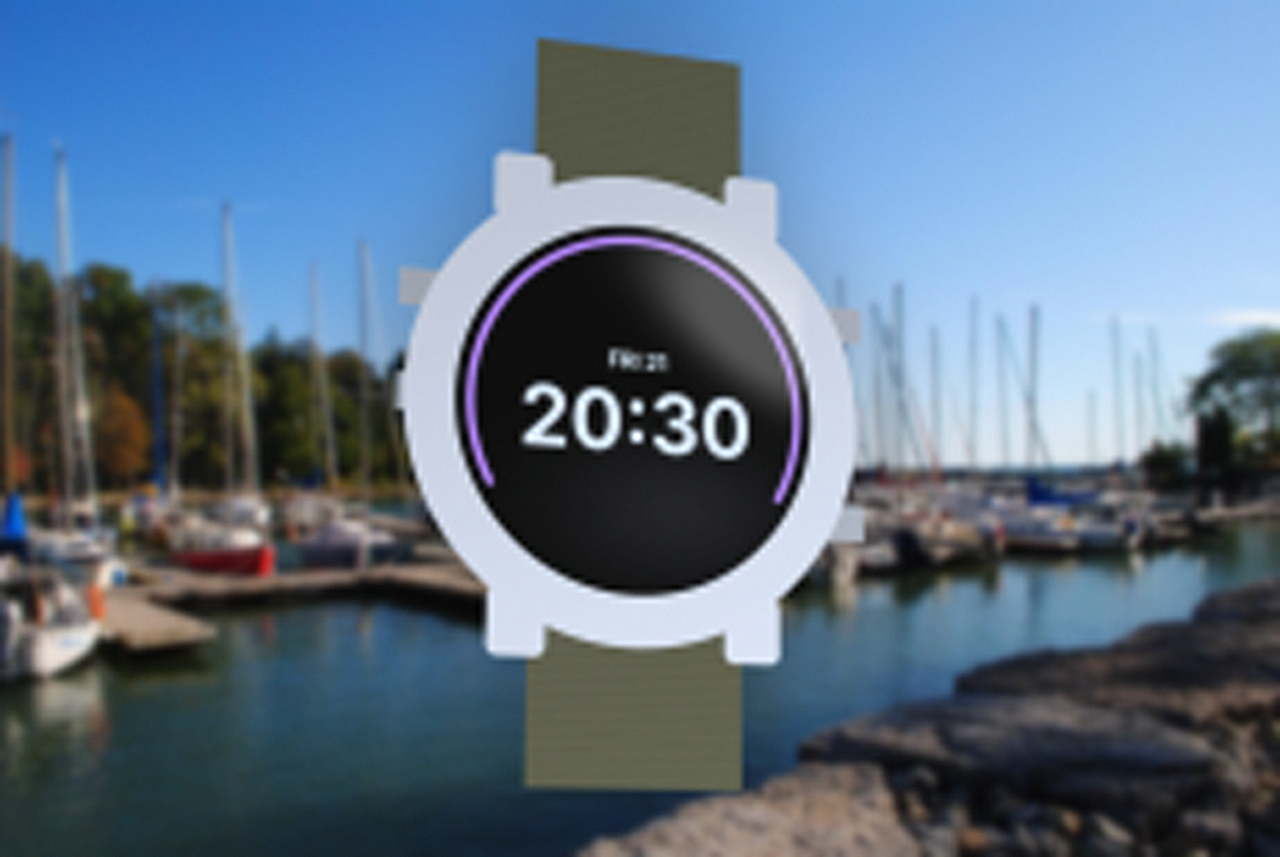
{"hour": 20, "minute": 30}
